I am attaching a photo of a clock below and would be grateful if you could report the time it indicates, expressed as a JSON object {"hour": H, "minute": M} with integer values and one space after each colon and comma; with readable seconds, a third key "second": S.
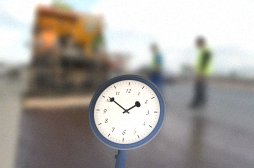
{"hour": 1, "minute": 51}
